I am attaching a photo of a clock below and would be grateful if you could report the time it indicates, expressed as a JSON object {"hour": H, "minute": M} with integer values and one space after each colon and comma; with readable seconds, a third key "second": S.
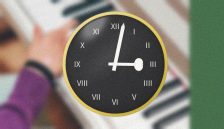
{"hour": 3, "minute": 2}
